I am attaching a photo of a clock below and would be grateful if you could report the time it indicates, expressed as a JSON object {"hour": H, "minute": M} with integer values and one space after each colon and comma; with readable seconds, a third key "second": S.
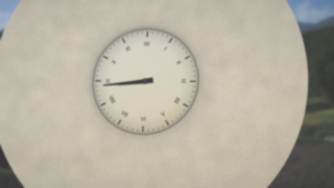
{"hour": 8, "minute": 44}
